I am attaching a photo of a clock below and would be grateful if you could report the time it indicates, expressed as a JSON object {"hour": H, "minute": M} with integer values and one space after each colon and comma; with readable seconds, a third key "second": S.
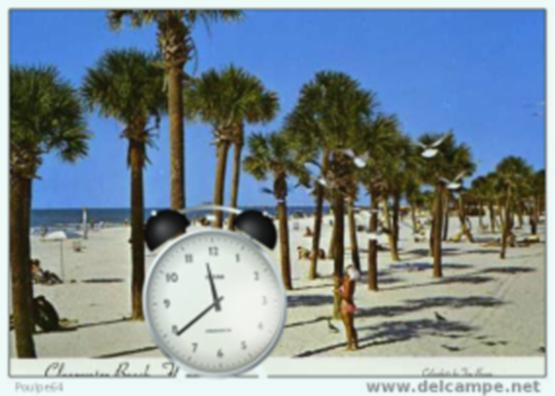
{"hour": 11, "minute": 39}
